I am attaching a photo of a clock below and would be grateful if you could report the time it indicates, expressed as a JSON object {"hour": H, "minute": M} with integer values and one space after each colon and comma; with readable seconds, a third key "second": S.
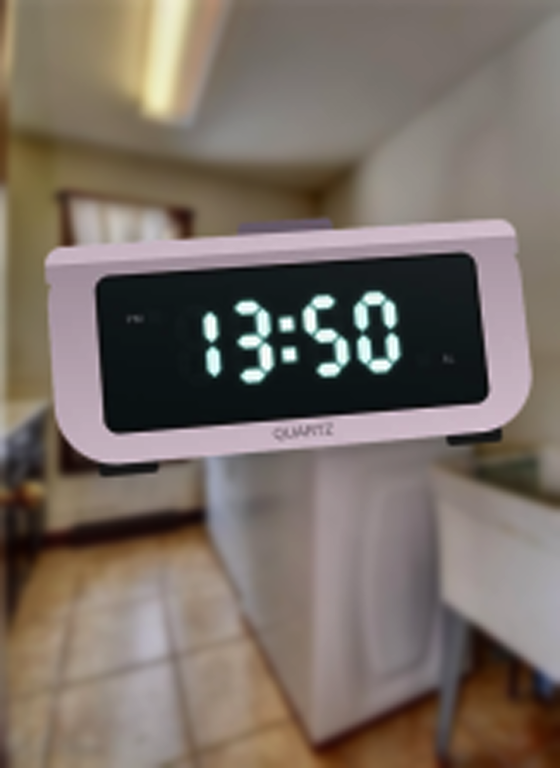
{"hour": 13, "minute": 50}
